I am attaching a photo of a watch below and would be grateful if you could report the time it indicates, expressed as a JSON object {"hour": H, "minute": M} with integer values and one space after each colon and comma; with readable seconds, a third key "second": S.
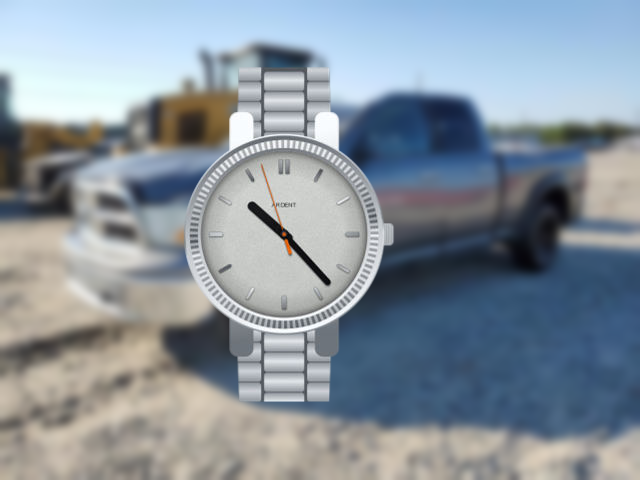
{"hour": 10, "minute": 22, "second": 57}
